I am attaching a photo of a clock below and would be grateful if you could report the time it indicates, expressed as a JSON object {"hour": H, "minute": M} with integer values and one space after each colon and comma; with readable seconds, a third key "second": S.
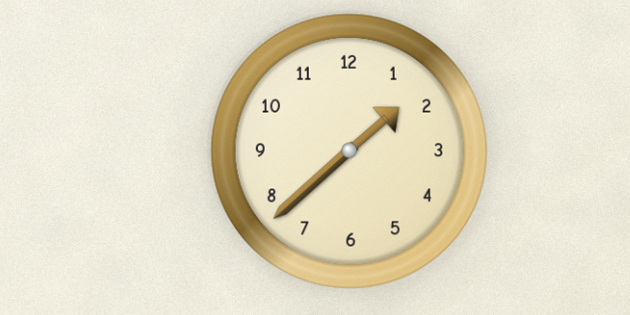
{"hour": 1, "minute": 38}
